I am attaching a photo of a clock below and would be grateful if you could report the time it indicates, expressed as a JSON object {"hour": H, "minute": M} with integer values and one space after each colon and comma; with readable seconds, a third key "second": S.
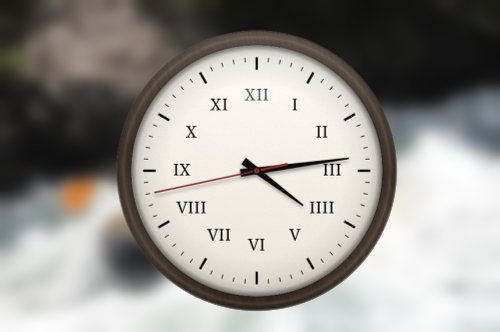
{"hour": 4, "minute": 13, "second": 43}
